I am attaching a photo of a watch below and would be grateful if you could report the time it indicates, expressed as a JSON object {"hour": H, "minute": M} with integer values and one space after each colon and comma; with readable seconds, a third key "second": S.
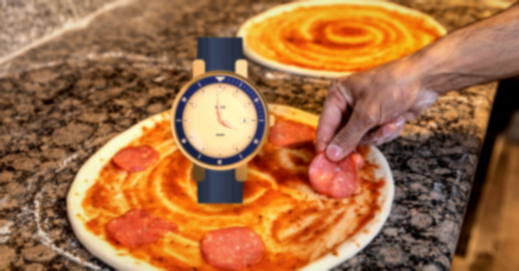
{"hour": 3, "minute": 59}
